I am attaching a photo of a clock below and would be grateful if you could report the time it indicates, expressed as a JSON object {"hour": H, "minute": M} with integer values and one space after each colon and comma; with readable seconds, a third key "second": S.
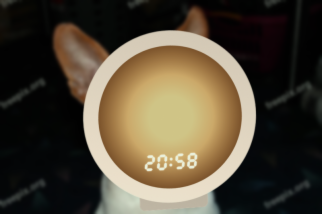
{"hour": 20, "minute": 58}
